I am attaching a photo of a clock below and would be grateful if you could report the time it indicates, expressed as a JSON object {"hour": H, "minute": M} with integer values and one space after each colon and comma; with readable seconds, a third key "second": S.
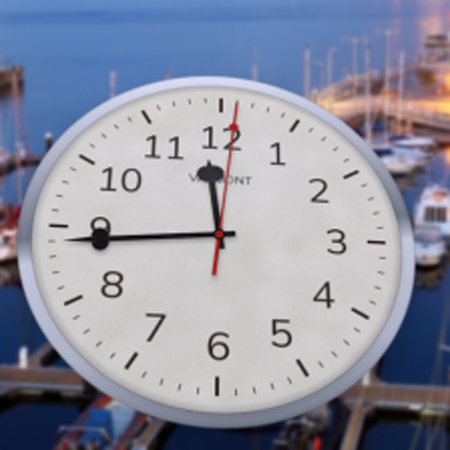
{"hour": 11, "minute": 44, "second": 1}
